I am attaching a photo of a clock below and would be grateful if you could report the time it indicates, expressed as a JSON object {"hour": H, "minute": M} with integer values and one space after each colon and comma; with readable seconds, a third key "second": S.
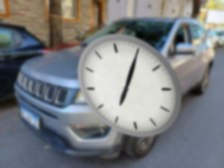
{"hour": 7, "minute": 5}
